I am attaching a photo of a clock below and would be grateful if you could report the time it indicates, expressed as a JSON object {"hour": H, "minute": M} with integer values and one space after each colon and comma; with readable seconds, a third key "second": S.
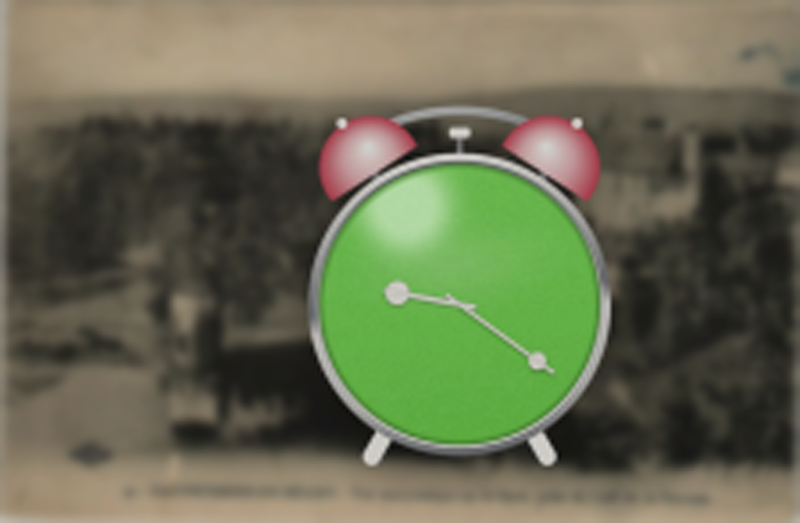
{"hour": 9, "minute": 21}
